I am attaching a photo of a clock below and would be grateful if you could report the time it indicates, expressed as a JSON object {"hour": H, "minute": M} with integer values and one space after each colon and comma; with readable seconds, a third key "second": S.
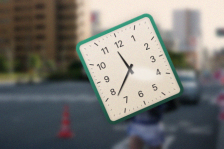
{"hour": 11, "minute": 38}
